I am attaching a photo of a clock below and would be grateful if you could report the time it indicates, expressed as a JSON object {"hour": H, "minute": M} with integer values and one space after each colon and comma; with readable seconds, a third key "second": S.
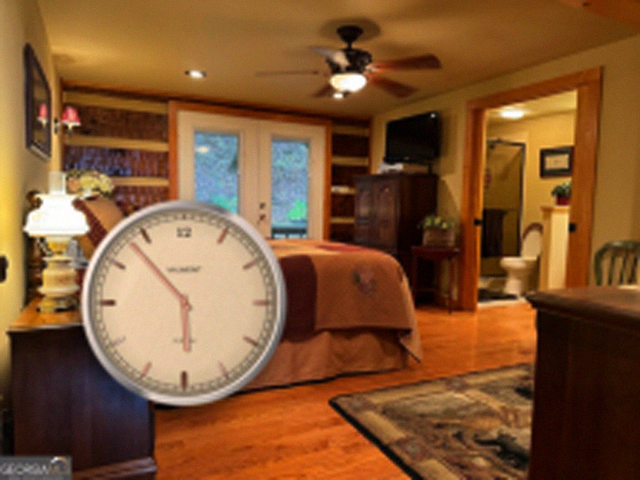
{"hour": 5, "minute": 53}
